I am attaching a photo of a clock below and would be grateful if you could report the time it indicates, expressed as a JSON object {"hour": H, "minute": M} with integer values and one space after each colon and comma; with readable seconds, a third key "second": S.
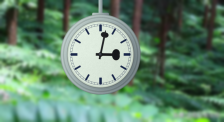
{"hour": 3, "minute": 2}
